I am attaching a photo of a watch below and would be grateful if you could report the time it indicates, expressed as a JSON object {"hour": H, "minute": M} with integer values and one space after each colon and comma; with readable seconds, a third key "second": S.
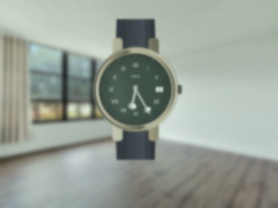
{"hour": 6, "minute": 25}
